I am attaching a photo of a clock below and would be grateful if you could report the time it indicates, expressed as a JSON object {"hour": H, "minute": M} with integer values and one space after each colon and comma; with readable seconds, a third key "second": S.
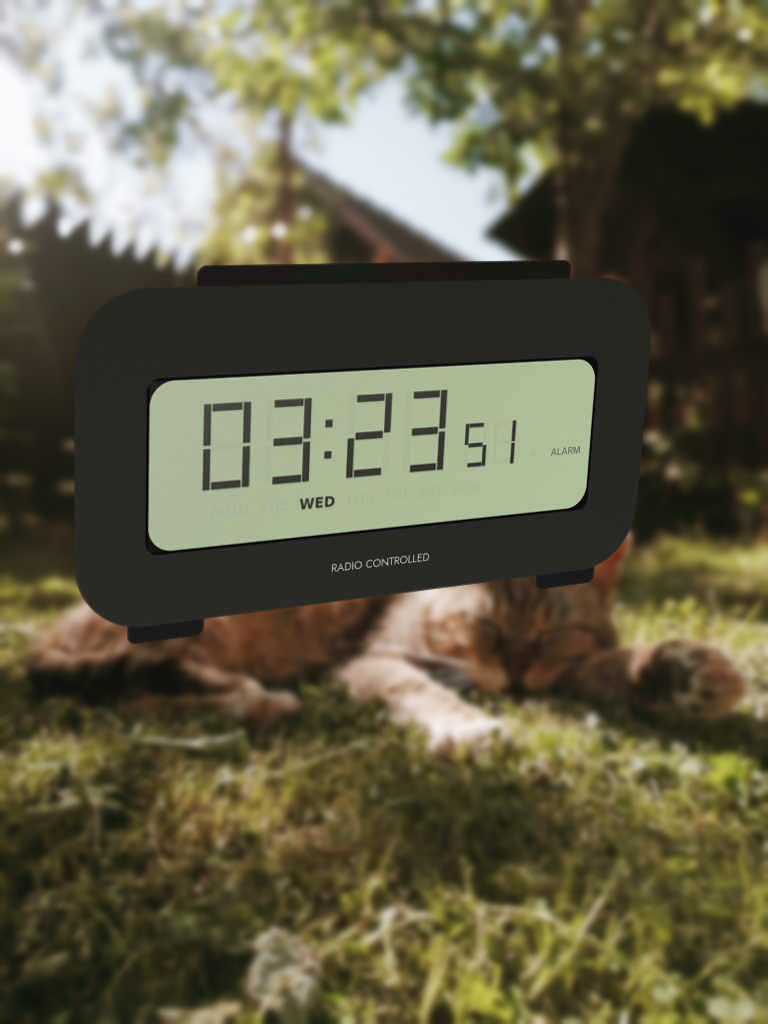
{"hour": 3, "minute": 23, "second": 51}
